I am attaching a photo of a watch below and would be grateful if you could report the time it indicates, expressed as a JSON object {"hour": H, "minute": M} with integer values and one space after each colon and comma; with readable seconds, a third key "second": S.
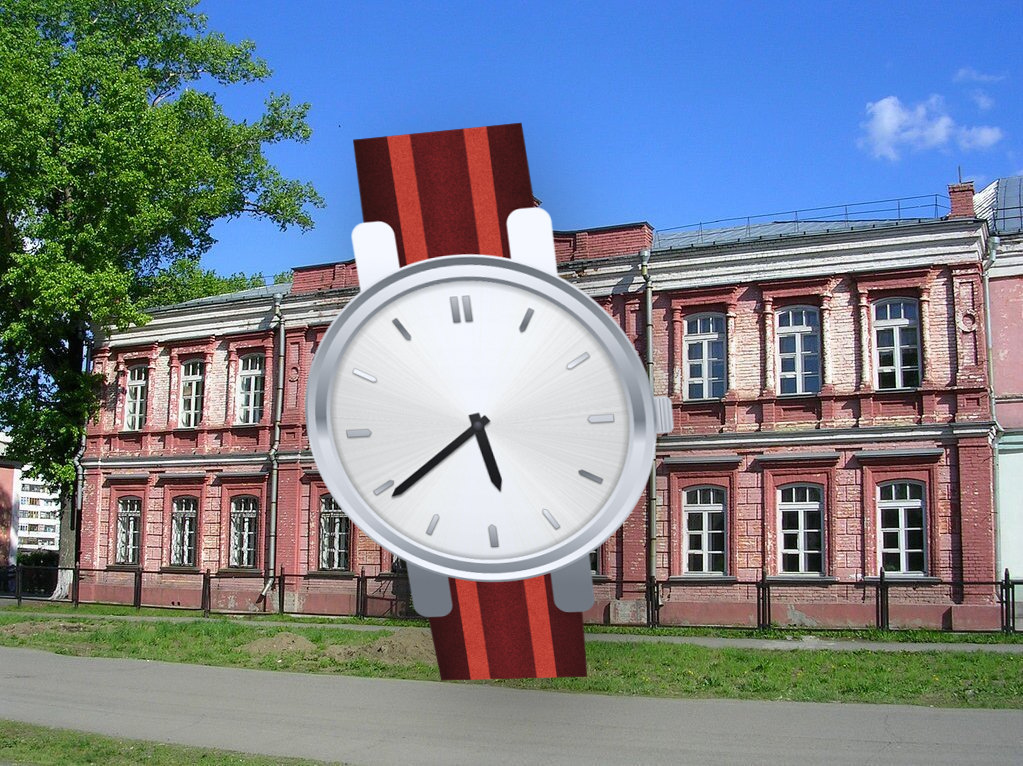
{"hour": 5, "minute": 39}
